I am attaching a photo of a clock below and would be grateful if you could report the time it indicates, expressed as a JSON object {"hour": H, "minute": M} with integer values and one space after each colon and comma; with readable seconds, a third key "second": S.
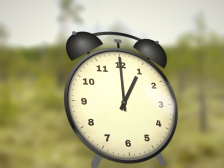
{"hour": 1, "minute": 0}
